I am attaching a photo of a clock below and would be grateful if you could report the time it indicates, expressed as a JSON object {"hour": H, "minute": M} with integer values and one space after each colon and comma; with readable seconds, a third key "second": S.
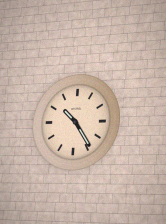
{"hour": 10, "minute": 24}
